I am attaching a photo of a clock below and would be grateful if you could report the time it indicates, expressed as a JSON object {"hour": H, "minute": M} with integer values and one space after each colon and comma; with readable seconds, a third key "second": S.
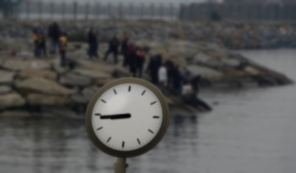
{"hour": 8, "minute": 44}
